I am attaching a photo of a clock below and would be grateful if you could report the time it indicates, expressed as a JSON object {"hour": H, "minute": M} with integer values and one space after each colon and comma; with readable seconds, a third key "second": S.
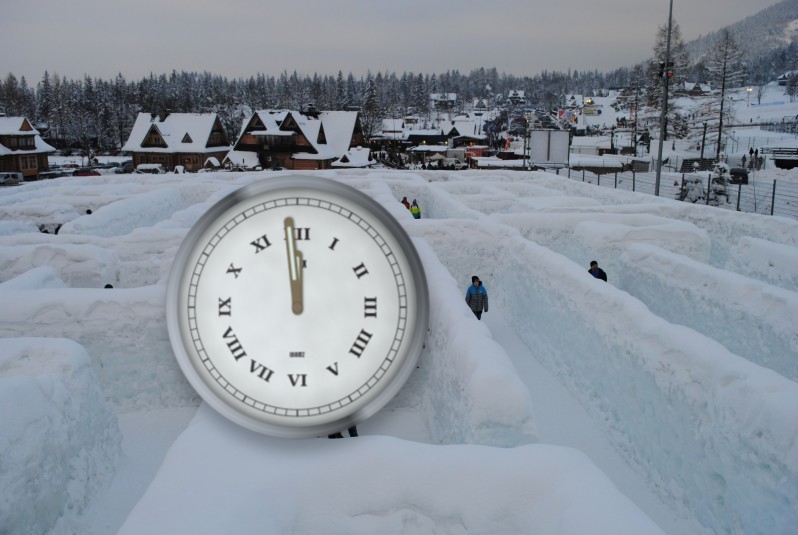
{"hour": 11, "minute": 59}
